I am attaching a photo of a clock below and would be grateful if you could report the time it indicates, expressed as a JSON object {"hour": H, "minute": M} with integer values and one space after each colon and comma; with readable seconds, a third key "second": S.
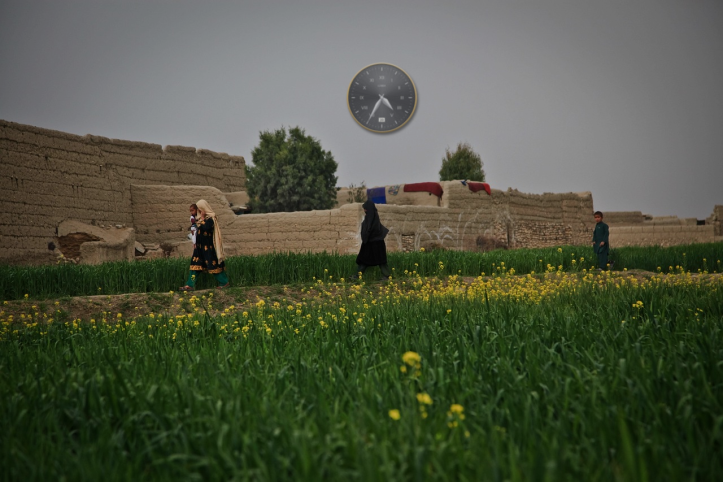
{"hour": 4, "minute": 35}
